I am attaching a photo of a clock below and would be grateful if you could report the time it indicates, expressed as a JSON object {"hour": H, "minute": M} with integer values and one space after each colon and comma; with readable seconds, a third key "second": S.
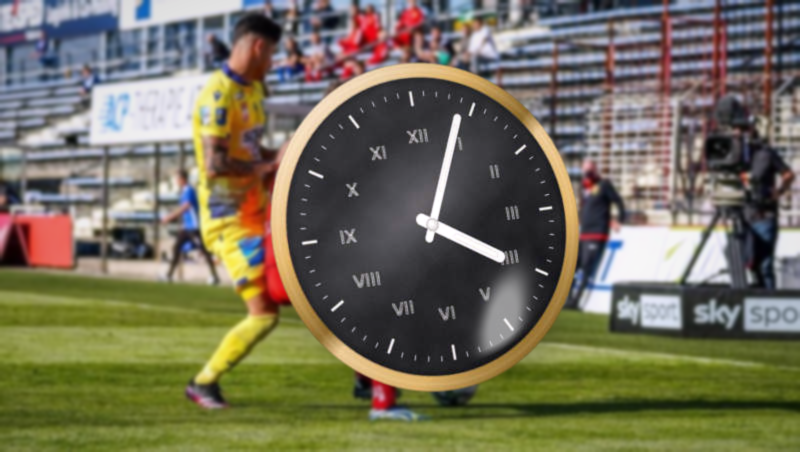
{"hour": 4, "minute": 4}
